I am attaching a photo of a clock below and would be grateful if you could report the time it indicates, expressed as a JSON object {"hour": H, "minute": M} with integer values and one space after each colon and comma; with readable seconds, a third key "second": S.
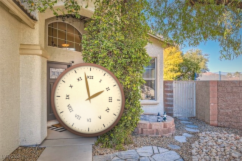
{"hour": 1, "minute": 58}
